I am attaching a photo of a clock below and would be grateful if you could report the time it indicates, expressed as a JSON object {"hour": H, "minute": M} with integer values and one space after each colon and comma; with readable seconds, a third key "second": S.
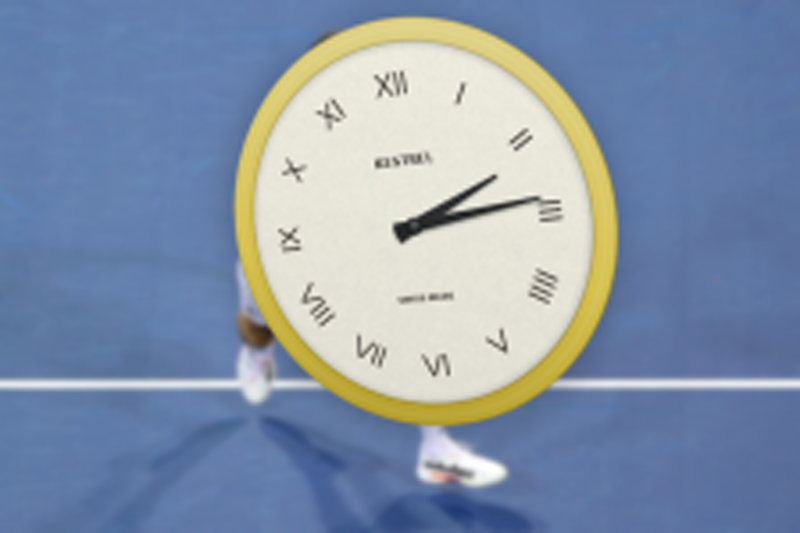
{"hour": 2, "minute": 14}
